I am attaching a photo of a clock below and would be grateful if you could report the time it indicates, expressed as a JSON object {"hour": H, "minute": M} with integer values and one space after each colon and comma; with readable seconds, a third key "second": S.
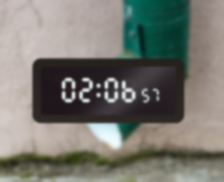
{"hour": 2, "minute": 6, "second": 57}
